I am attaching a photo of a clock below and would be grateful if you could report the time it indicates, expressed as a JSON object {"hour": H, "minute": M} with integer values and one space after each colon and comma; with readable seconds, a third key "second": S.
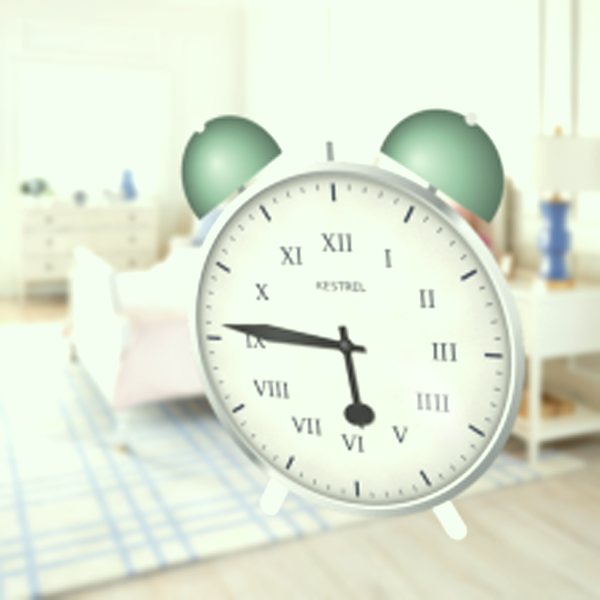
{"hour": 5, "minute": 46}
